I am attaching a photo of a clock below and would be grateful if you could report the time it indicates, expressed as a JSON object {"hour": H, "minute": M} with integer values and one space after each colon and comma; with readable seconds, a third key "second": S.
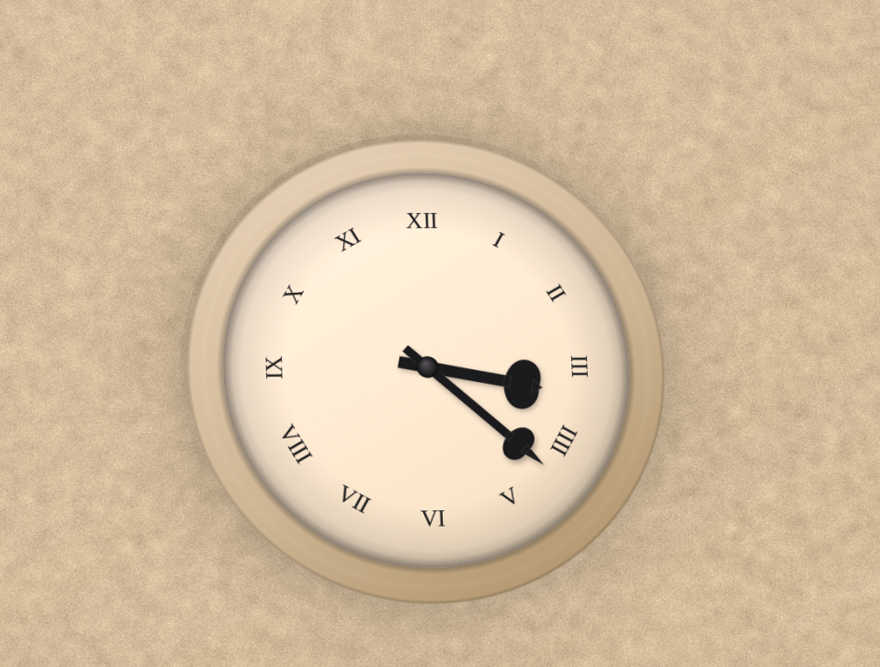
{"hour": 3, "minute": 22}
